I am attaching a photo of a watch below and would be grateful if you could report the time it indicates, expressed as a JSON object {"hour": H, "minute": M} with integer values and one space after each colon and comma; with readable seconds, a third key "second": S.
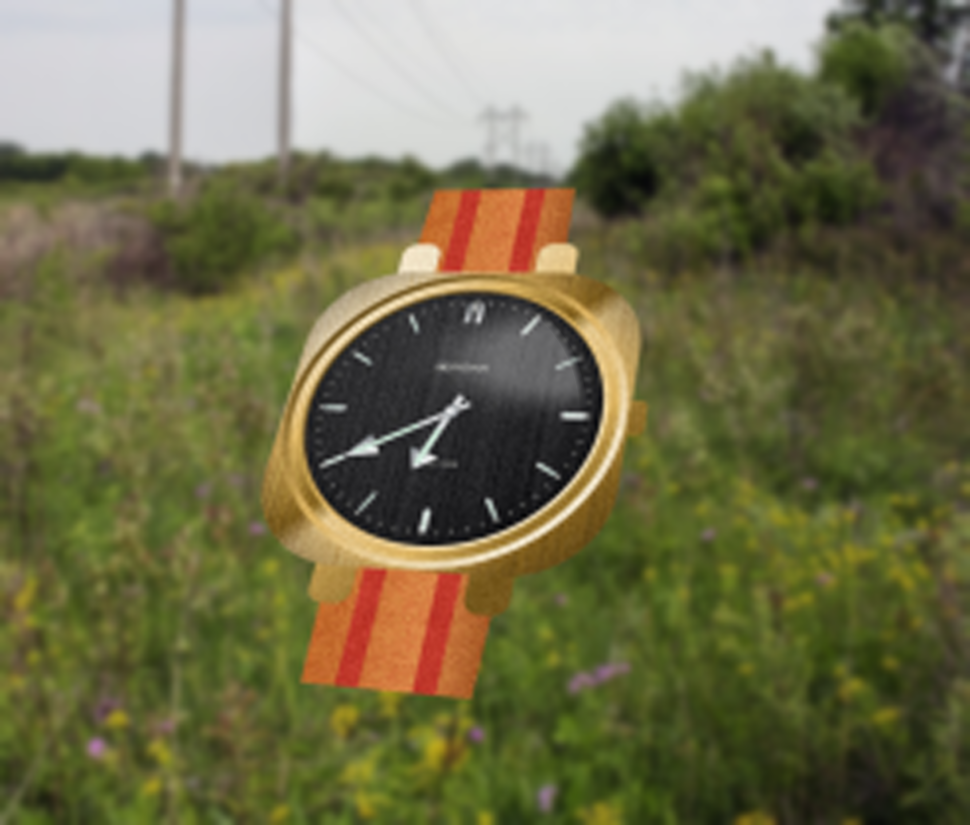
{"hour": 6, "minute": 40}
